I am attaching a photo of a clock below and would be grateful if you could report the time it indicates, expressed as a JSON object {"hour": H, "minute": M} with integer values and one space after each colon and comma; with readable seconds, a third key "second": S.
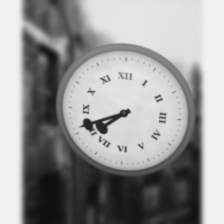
{"hour": 7, "minute": 41}
